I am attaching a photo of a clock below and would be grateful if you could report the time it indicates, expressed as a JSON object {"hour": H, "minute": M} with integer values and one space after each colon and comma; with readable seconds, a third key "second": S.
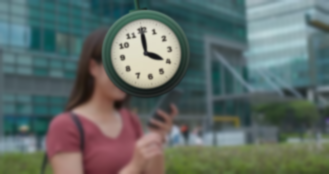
{"hour": 4, "minute": 0}
